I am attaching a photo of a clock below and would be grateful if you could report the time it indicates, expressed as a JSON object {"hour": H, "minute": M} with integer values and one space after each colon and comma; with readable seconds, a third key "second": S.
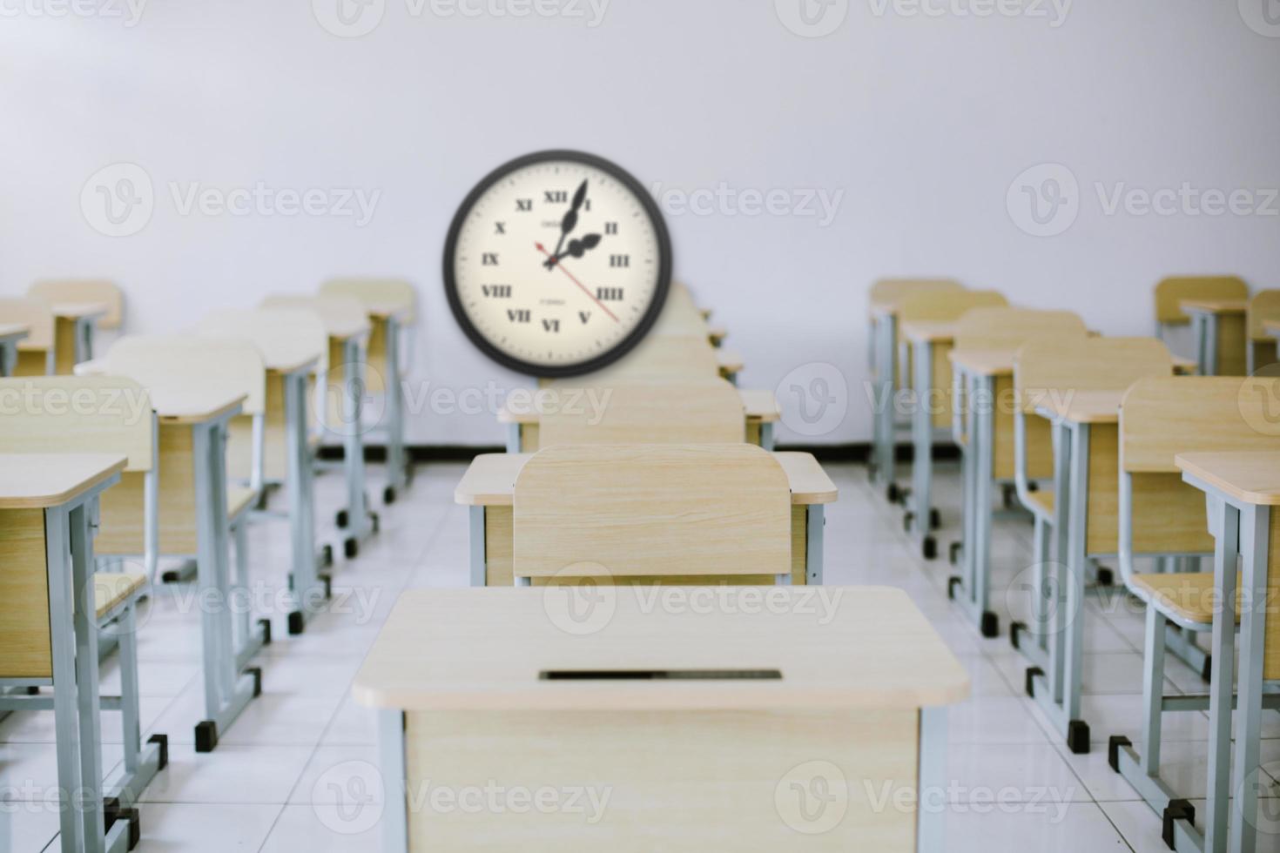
{"hour": 2, "minute": 3, "second": 22}
